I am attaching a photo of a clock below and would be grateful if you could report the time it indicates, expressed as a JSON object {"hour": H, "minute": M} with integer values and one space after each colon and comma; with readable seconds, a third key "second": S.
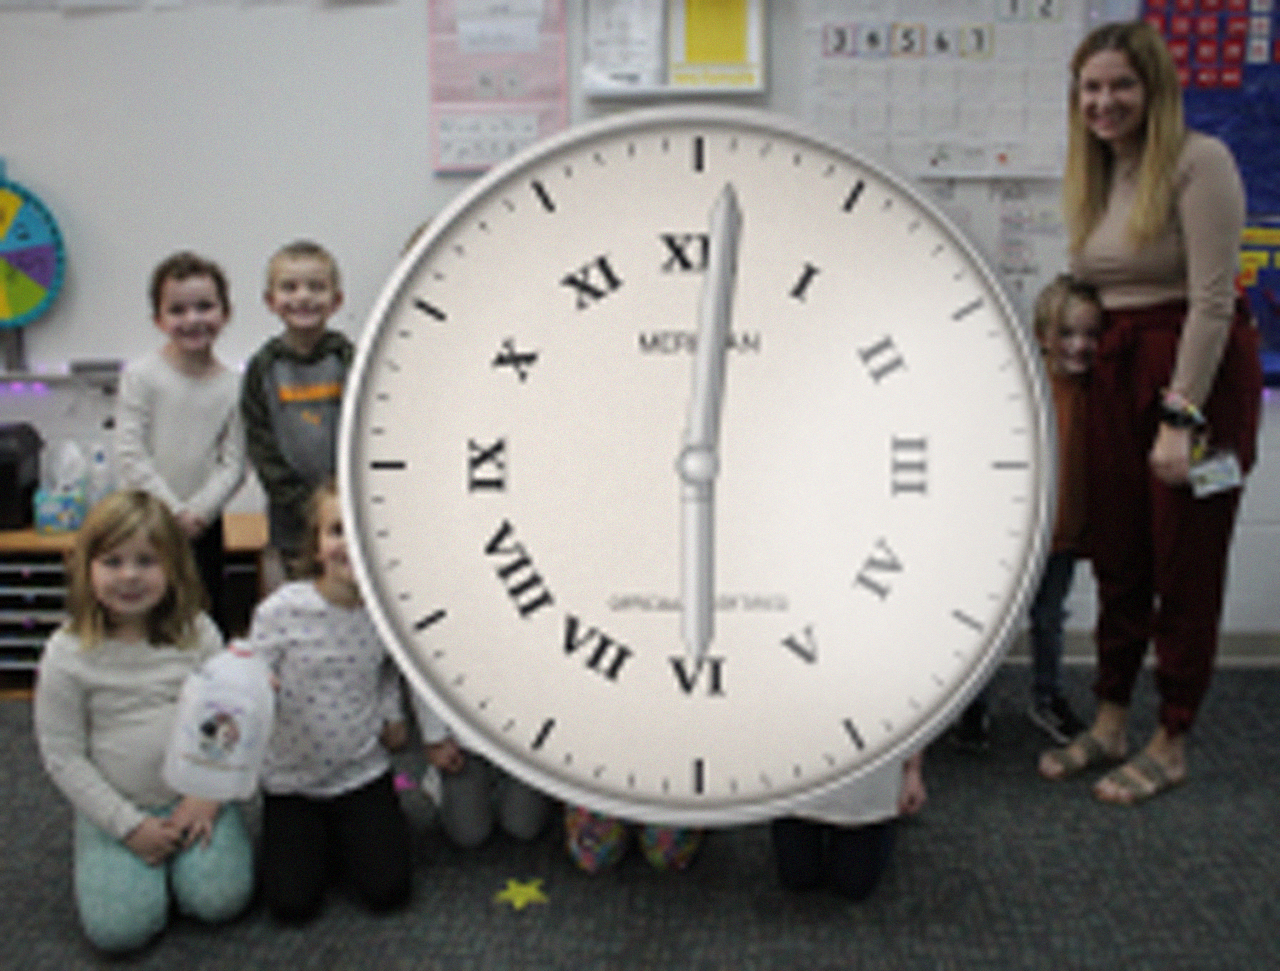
{"hour": 6, "minute": 1}
